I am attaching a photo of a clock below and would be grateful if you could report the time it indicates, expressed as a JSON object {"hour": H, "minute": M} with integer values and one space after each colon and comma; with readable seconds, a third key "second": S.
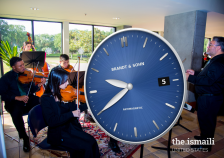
{"hour": 9, "minute": 40}
